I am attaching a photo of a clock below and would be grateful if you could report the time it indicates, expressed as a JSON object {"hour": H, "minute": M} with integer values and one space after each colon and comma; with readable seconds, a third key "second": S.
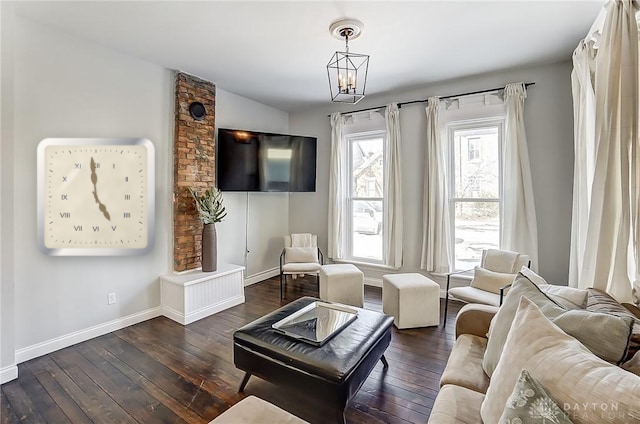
{"hour": 4, "minute": 59}
